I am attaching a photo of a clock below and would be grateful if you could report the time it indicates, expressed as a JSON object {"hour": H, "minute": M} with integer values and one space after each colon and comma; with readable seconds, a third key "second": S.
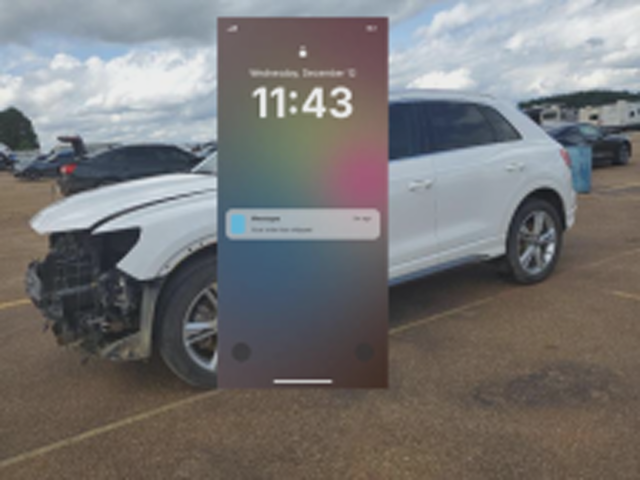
{"hour": 11, "minute": 43}
